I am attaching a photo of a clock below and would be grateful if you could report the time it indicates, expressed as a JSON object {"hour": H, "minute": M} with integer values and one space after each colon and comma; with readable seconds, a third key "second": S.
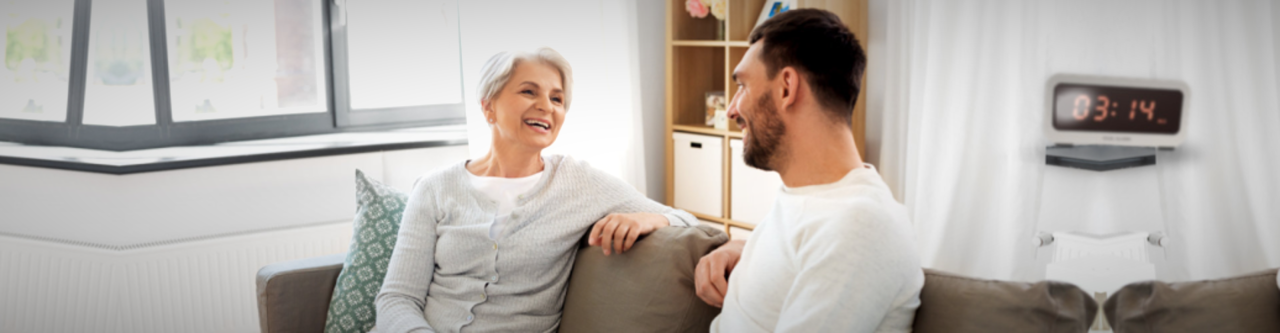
{"hour": 3, "minute": 14}
